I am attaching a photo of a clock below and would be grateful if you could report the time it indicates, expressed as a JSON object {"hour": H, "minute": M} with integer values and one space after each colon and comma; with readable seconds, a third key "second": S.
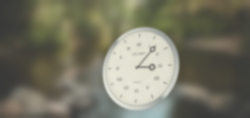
{"hour": 3, "minute": 7}
